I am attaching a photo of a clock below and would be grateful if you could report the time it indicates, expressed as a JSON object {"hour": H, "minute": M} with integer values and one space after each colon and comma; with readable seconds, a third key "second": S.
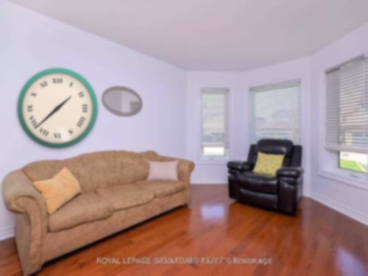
{"hour": 1, "minute": 38}
